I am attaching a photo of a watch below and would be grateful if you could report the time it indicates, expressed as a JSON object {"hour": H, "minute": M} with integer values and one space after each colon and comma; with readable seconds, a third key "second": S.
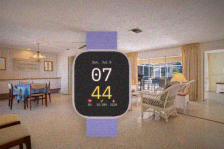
{"hour": 7, "minute": 44}
